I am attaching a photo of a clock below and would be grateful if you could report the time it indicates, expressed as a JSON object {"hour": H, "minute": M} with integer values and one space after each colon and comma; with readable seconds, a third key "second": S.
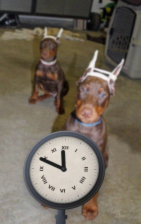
{"hour": 11, "minute": 49}
